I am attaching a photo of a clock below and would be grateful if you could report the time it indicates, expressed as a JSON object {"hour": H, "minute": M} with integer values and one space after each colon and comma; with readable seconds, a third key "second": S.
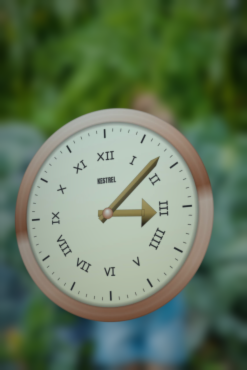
{"hour": 3, "minute": 8}
